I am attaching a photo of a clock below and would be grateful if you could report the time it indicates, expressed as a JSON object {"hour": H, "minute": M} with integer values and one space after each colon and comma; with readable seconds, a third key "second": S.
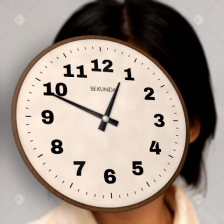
{"hour": 12, "minute": 49}
